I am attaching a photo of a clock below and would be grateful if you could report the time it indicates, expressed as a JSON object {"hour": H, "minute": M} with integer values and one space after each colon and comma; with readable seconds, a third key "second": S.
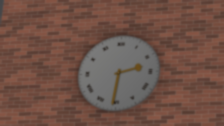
{"hour": 2, "minute": 31}
